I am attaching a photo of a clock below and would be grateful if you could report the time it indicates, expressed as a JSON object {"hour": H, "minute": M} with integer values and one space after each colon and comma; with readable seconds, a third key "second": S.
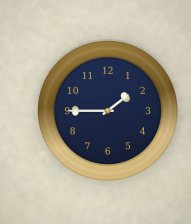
{"hour": 1, "minute": 45}
